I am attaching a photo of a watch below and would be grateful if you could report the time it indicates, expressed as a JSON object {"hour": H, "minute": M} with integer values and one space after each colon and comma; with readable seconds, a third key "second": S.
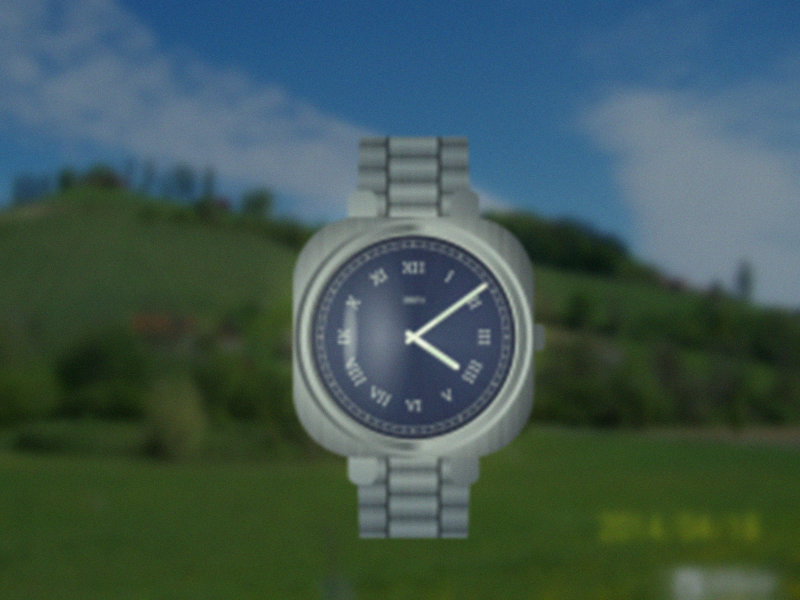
{"hour": 4, "minute": 9}
